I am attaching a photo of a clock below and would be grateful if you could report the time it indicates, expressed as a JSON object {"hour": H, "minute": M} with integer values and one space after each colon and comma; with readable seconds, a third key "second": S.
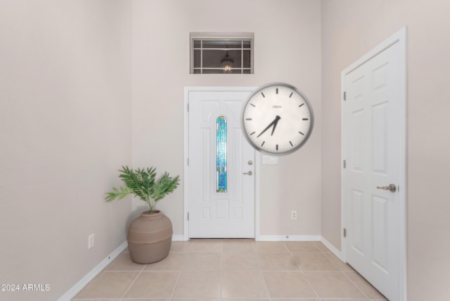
{"hour": 6, "minute": 38}
